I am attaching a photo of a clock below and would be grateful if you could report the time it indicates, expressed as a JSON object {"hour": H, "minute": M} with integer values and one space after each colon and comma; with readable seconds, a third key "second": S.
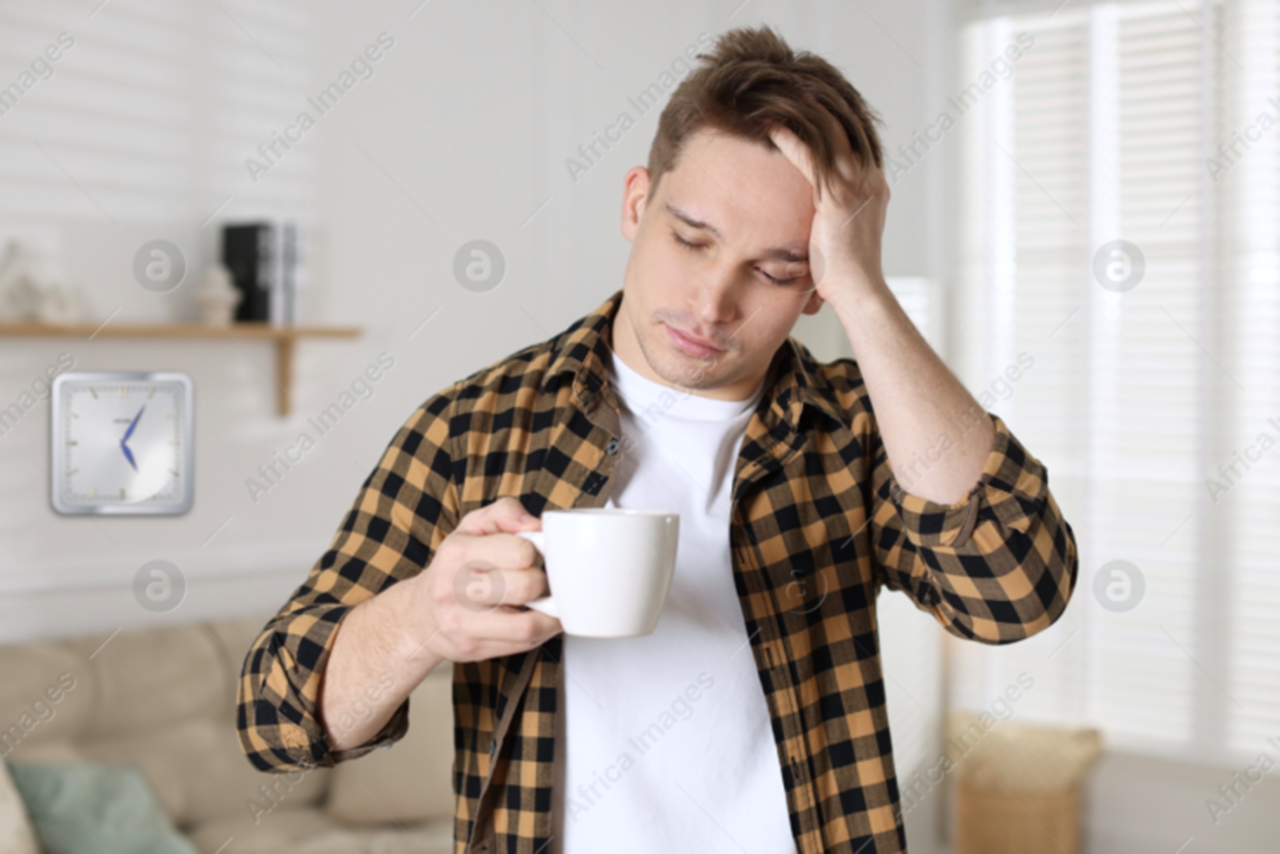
{"hour": 5, "minute": 5}
